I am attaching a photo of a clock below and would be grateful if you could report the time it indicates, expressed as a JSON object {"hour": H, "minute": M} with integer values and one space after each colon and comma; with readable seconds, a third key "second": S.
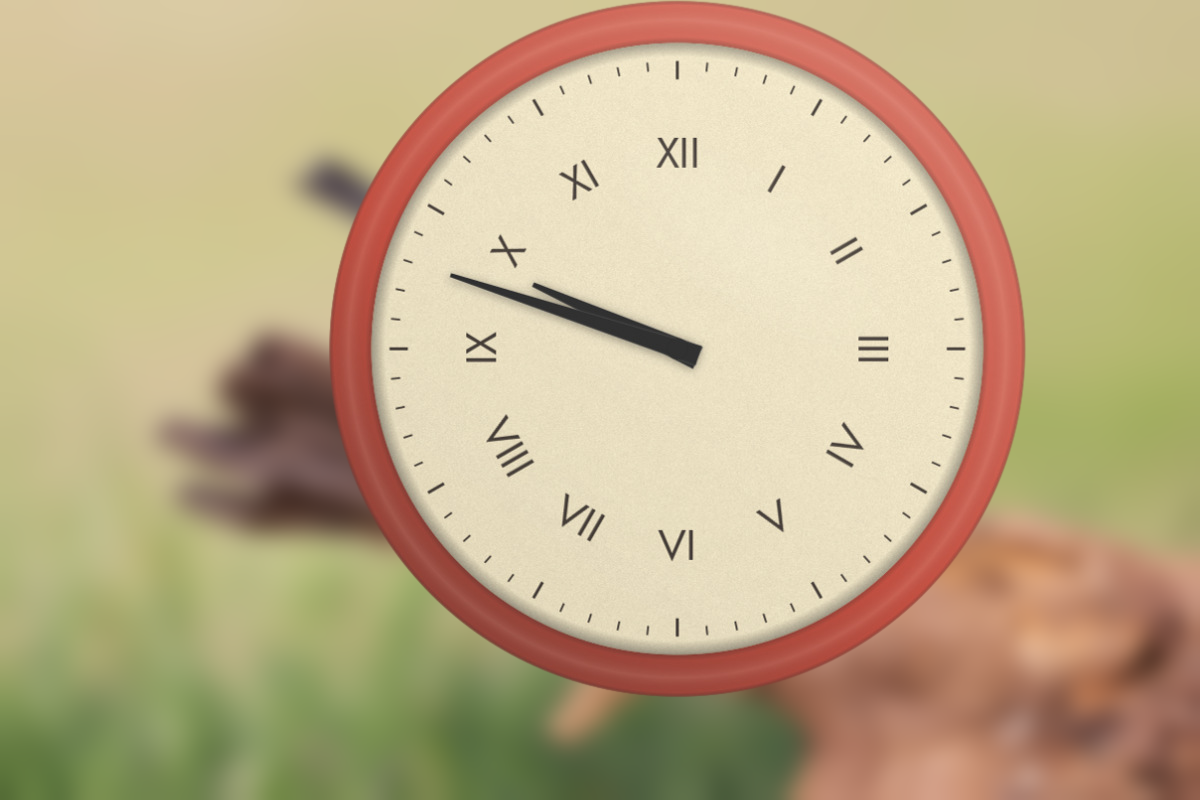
{"hour": 9, "minute": 48}
